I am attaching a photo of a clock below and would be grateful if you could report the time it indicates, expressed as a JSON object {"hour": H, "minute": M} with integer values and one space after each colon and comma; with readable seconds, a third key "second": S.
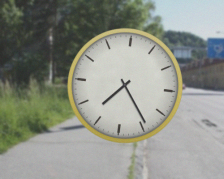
{"hour": 7, "minute": 24}
